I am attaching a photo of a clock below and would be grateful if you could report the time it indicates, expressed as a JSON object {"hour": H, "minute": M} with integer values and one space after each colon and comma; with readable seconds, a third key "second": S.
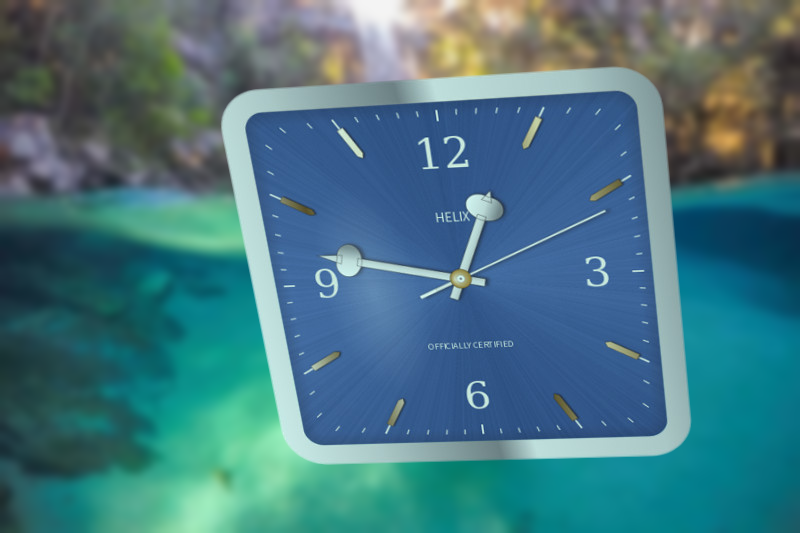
{"hour": 12, "minute": 47, "second": 11}
